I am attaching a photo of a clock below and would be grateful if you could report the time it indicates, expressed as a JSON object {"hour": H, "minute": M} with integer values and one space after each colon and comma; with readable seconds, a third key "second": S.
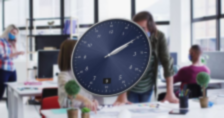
{"hour": 2, "minute": 10}
